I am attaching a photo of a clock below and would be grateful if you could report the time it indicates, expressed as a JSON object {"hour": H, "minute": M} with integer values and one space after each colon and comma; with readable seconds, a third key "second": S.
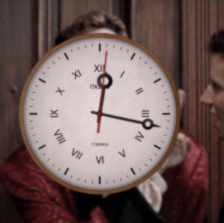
{"hour": 12, "minute": 17, "second": 1}
